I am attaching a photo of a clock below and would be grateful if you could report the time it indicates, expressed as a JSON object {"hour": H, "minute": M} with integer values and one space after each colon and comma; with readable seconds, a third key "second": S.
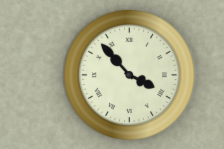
{"hour": 3, "minute": 53}
